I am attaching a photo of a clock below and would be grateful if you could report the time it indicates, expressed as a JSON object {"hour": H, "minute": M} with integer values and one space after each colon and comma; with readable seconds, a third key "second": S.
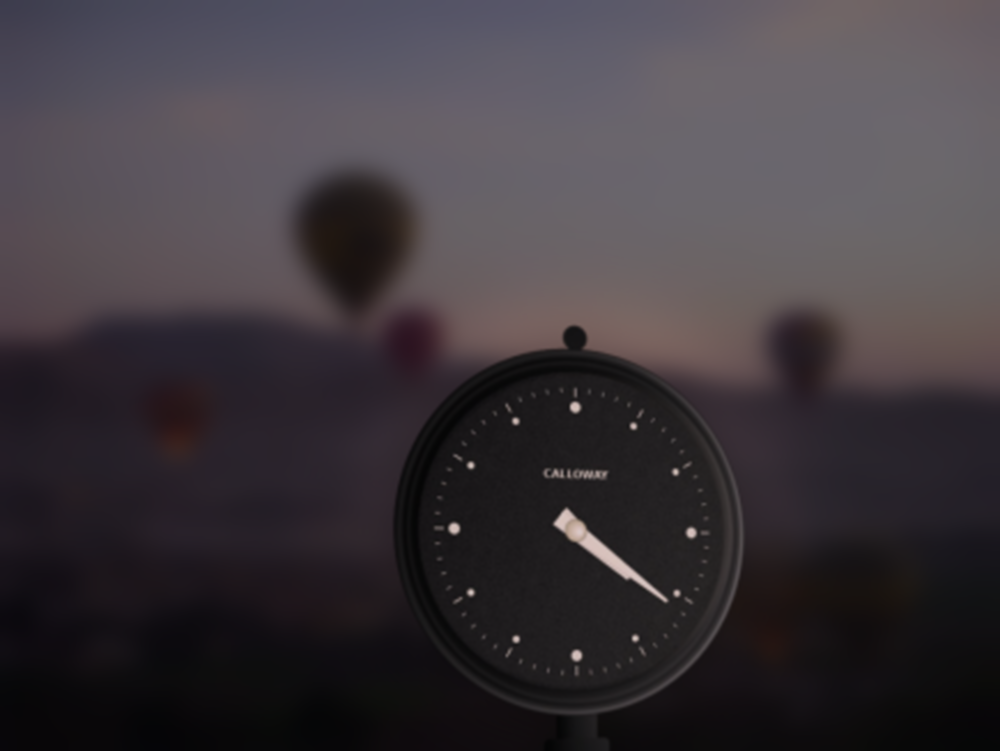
{"hour": 4, "minute": 21}
